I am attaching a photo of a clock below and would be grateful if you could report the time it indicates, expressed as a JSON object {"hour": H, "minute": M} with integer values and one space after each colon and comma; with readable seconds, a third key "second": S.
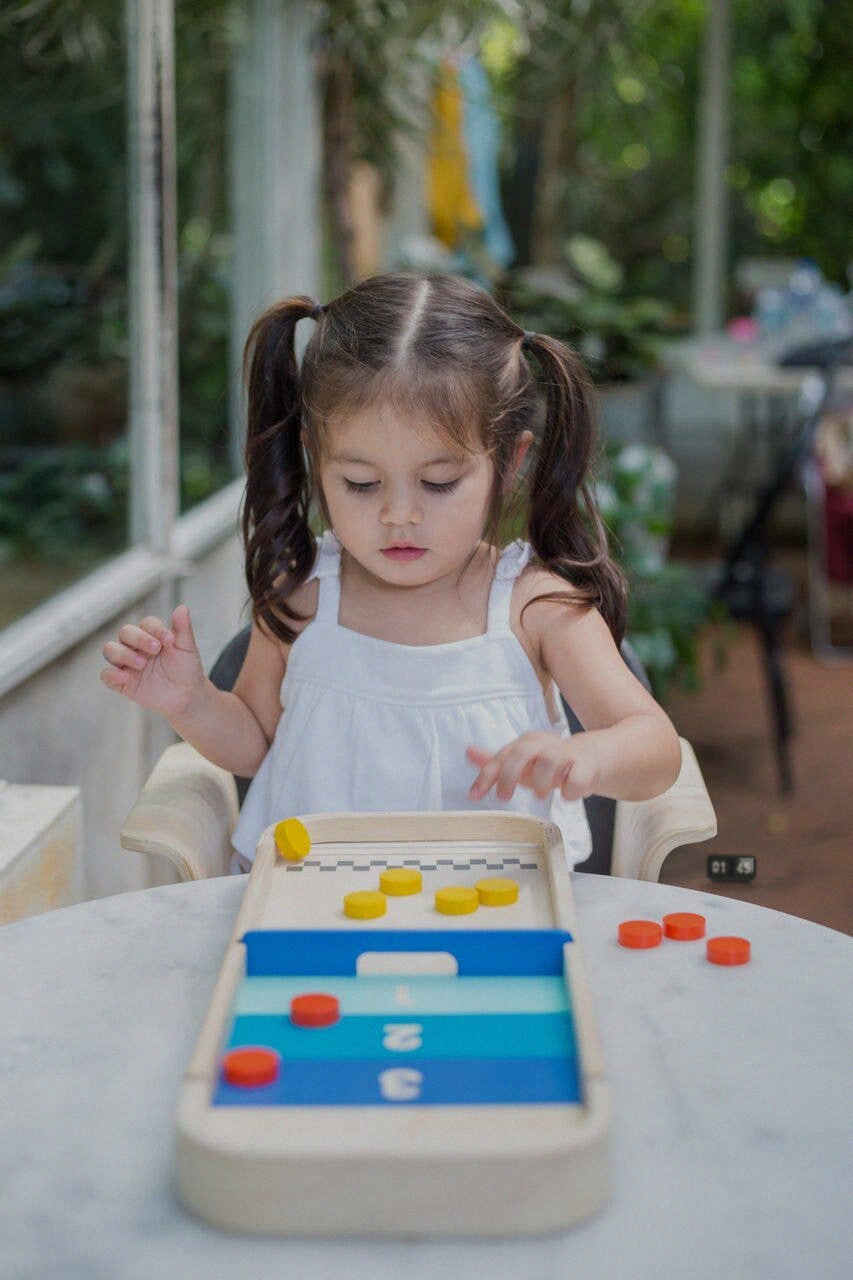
{"hour": 1, "minute": 45}
